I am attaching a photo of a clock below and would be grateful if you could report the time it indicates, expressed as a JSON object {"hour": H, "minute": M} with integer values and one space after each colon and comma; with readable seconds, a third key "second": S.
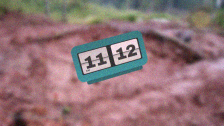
{"hour": 11, "minute": 12}
